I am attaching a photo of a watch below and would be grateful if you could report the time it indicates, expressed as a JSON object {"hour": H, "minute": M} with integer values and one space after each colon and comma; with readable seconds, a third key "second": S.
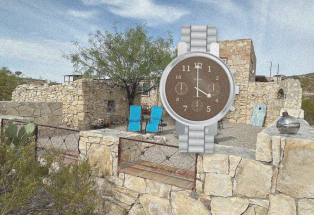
{"hour": 4, "minute": 0}
